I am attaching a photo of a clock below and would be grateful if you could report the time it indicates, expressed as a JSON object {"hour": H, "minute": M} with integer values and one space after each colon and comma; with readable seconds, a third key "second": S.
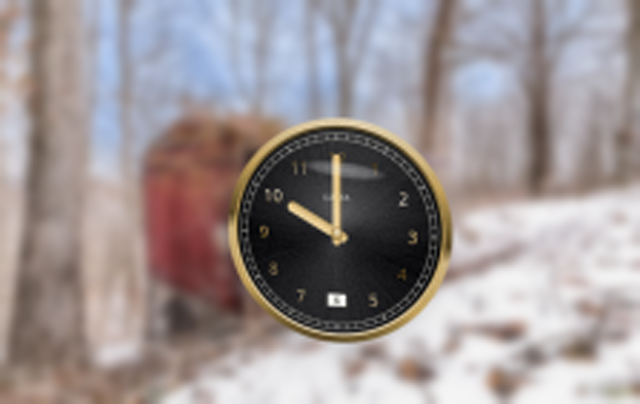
{"hour": 10, "minute": 0}
